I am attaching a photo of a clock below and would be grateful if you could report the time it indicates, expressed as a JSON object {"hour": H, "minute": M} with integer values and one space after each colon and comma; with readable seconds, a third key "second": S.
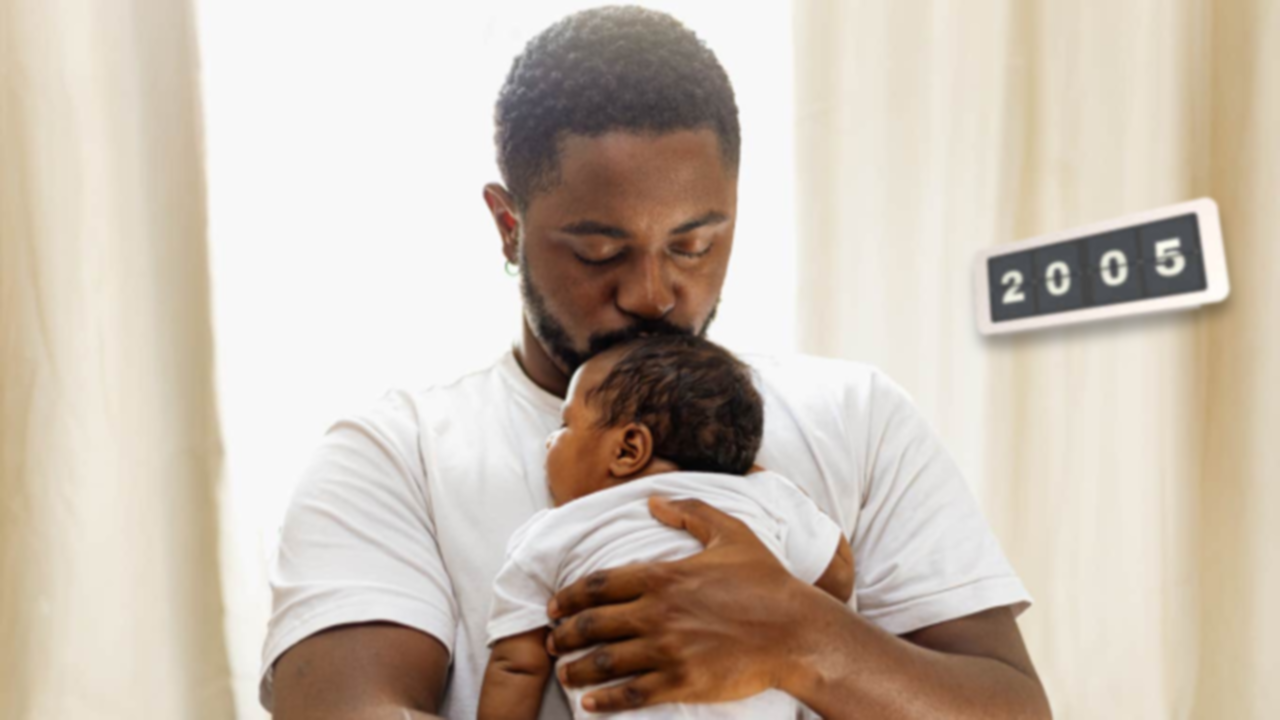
{"hour": 20, "minute": 5}
